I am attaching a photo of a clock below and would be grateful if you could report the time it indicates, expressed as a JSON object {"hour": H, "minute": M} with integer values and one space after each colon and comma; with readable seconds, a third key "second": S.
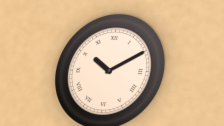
{"hour": 10, "minute": 10}
